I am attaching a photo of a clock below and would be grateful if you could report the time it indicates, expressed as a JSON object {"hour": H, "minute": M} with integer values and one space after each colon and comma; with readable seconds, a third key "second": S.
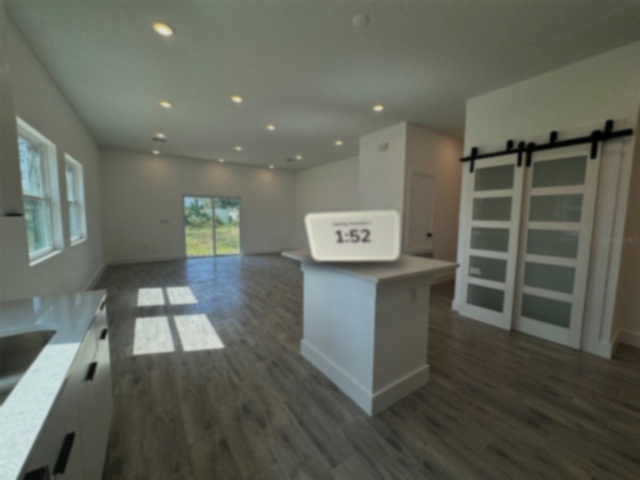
{"hour": 1, "minute": 52}
